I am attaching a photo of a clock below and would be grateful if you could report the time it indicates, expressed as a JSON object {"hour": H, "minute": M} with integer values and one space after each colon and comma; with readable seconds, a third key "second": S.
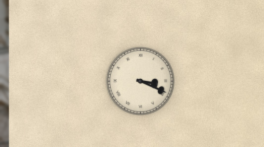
{"hour": 3, "minute": 19}
